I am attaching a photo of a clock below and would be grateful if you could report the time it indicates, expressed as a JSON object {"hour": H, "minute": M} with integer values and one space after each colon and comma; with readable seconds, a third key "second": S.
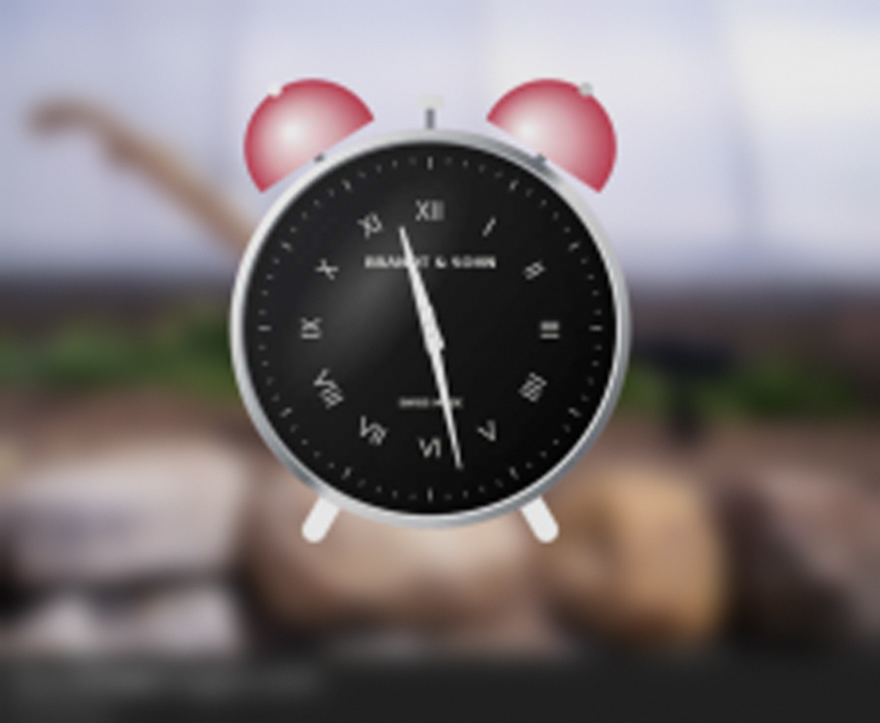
{"hour": 11, "minute": 28}
